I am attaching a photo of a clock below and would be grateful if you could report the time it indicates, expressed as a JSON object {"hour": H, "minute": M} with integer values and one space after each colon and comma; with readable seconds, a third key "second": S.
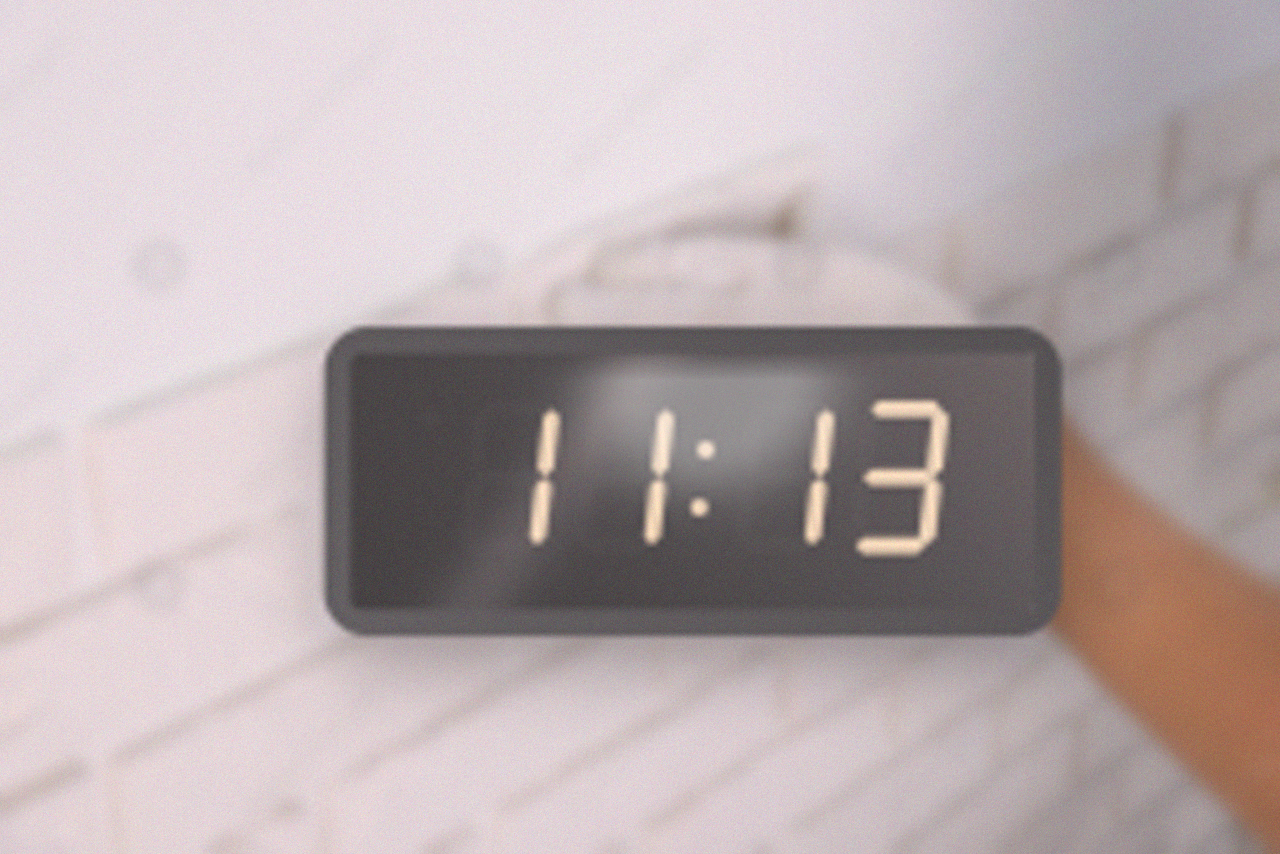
{"hour": 11, "minute": 13}
